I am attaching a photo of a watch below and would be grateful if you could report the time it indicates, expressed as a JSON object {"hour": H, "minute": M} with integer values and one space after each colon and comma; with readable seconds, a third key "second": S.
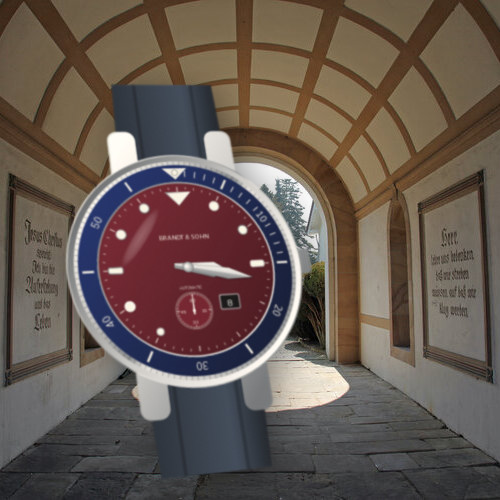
{"hour": 3, "minute": 17}
